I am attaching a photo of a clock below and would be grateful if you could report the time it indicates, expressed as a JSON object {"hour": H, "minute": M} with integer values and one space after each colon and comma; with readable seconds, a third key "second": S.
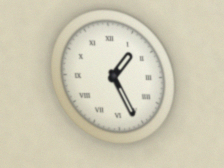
{"hour": 1, "minute": 26}
